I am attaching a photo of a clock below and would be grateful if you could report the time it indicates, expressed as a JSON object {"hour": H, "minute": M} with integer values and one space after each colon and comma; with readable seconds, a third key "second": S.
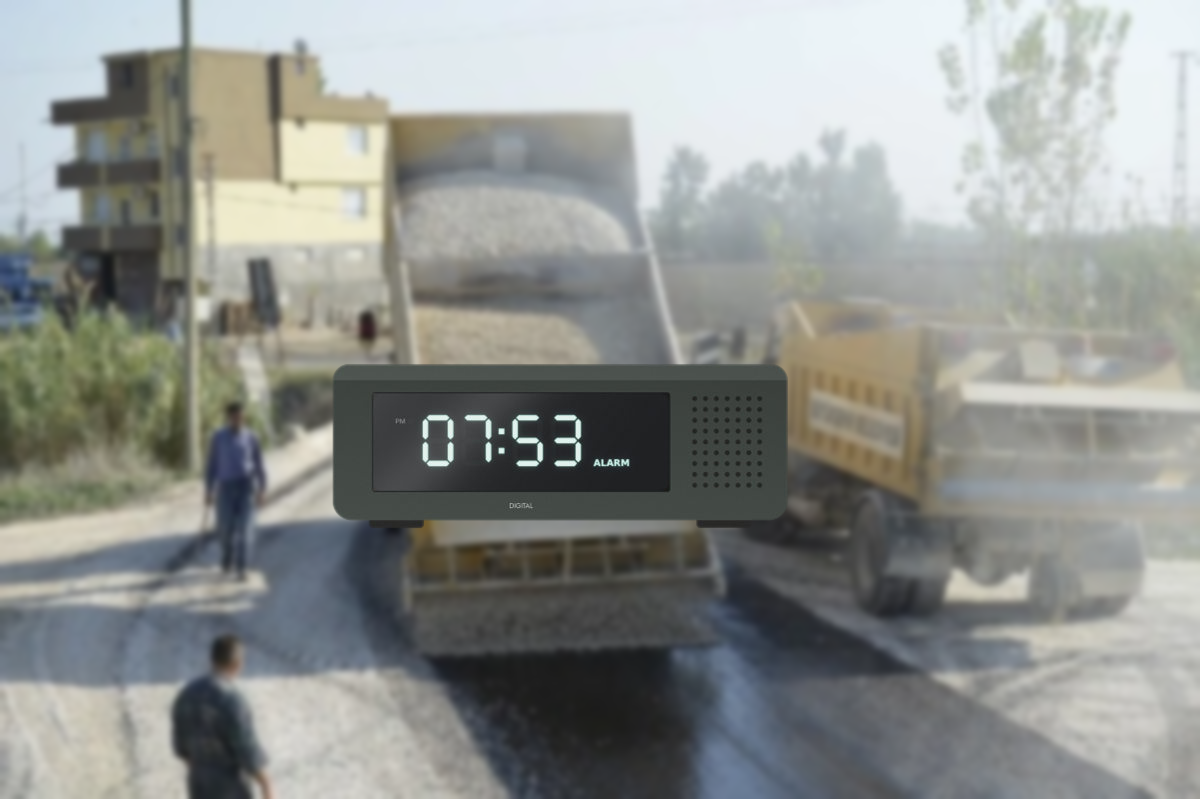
{"hour": 7, "minute": 53}
